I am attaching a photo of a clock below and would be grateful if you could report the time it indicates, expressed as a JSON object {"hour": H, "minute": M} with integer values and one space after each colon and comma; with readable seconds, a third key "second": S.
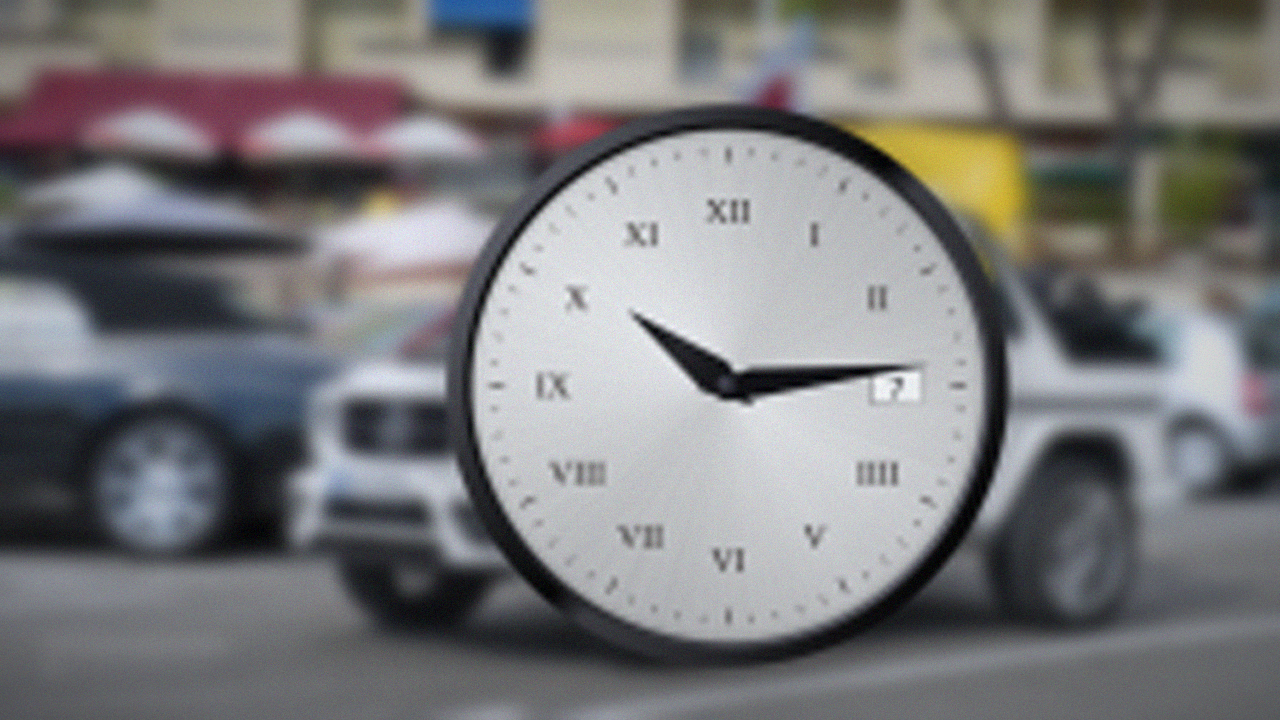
{"hour": 10, "minute": 14}
